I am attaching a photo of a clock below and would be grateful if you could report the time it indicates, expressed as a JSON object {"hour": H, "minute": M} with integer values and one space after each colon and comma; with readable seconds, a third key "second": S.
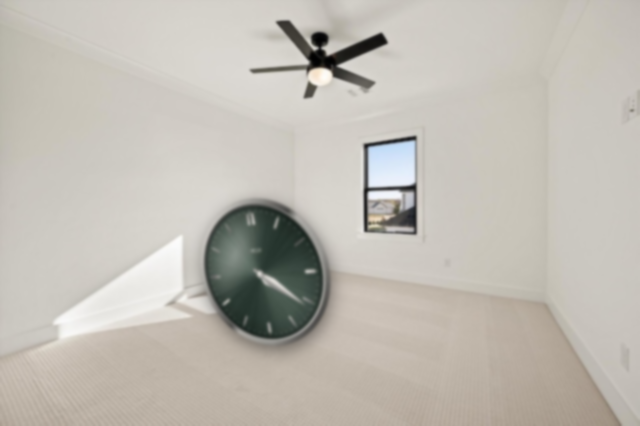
{"hour": 4, "minute": 21}
